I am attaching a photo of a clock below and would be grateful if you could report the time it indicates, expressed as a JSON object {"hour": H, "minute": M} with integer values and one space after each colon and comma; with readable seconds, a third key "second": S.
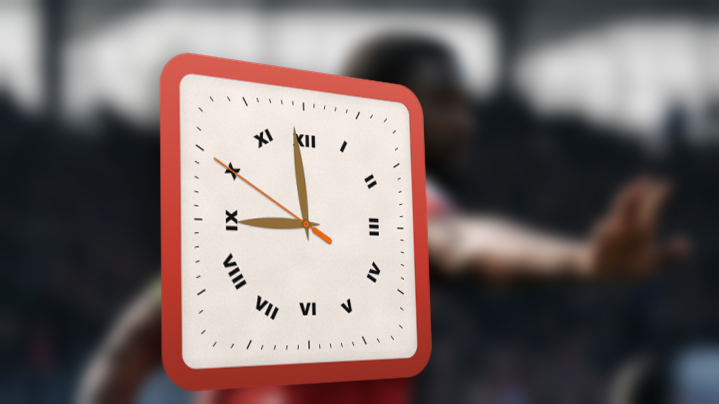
{"hour": 8, "minute": 58, "second": 50}
